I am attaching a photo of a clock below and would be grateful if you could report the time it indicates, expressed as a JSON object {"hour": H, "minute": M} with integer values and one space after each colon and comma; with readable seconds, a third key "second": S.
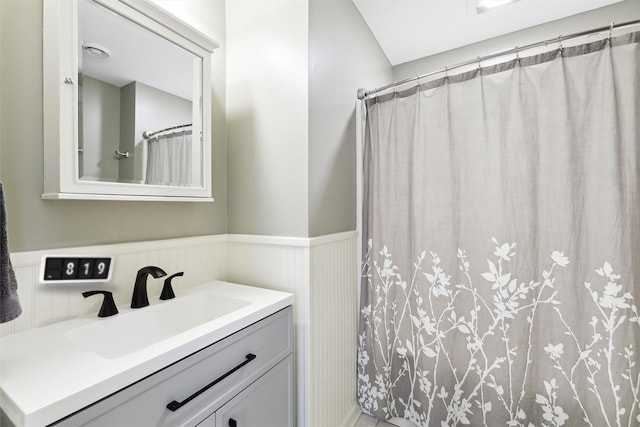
{"hour": 8, "minute": 19}
